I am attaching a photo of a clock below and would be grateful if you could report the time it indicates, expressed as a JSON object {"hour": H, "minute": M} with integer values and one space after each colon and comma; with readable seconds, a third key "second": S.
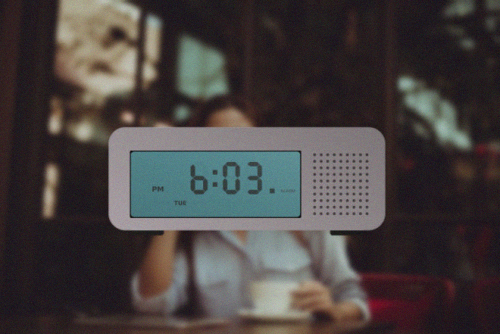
{"hour": 6, "minute": 3}
